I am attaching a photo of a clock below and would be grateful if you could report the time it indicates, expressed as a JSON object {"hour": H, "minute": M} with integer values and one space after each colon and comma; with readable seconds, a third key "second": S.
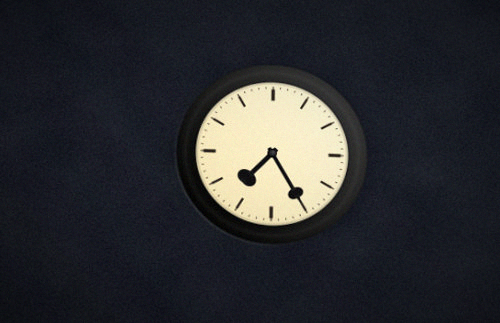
{"hour": 7, "minute": 25}
